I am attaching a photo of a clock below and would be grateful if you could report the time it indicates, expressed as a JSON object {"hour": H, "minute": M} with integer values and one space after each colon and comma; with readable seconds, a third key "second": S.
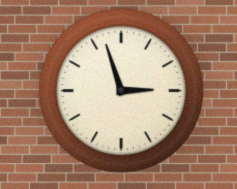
{"hour": 2, "minute": 57}
